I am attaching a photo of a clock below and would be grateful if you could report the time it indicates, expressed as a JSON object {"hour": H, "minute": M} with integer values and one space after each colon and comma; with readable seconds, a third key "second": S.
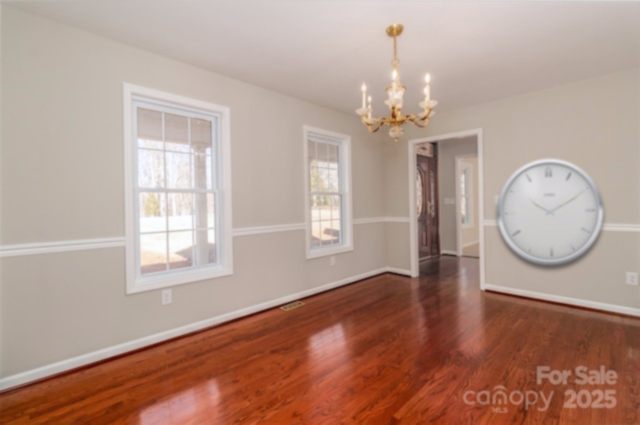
{"hour": 10, "minute": 10}
